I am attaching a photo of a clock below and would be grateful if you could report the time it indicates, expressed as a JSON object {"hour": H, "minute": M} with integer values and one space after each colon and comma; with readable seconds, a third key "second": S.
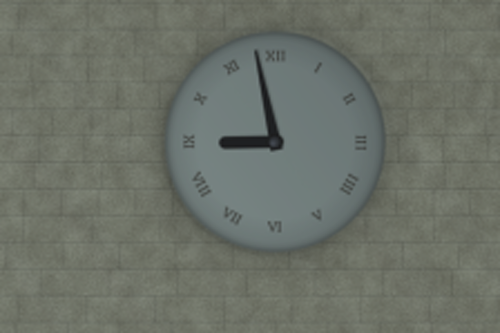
{"hour": 8, "minute": 58}
